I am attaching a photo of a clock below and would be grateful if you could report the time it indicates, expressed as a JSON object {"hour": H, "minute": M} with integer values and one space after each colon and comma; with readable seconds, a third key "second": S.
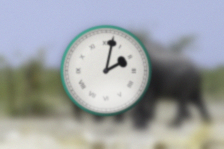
{"hour": 2, "minute": 2}
